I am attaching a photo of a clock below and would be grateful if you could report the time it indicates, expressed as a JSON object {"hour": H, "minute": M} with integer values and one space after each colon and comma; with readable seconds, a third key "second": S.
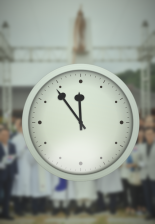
{"hour": 11, "minute": 54}
